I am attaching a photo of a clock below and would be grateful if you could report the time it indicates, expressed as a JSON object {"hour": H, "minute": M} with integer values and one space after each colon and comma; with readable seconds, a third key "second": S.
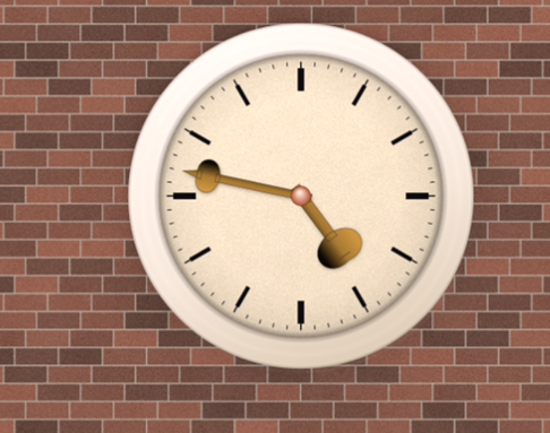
{"hour": 4, "minute": 47}
